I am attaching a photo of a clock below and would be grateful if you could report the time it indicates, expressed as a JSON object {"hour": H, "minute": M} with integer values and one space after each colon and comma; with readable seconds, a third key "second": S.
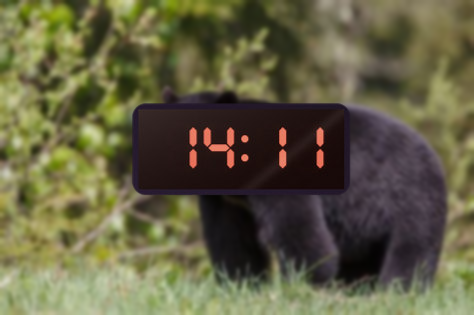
{"hour": 14, "minute": 11}
